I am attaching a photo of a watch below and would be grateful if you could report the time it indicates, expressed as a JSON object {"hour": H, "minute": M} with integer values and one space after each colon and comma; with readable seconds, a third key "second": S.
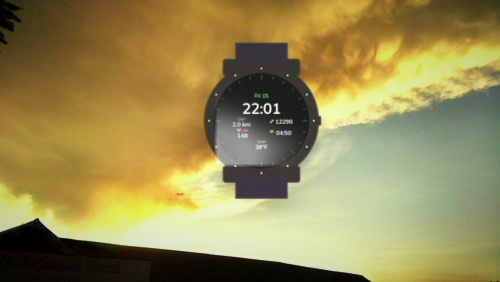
{"hour": 22, "minute": 1}
